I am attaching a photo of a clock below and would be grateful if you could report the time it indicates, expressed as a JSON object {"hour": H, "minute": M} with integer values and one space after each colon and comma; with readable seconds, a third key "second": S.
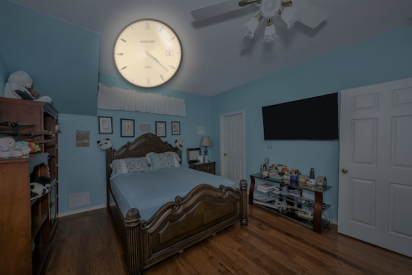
{"hour": 4, "minute": 22}
